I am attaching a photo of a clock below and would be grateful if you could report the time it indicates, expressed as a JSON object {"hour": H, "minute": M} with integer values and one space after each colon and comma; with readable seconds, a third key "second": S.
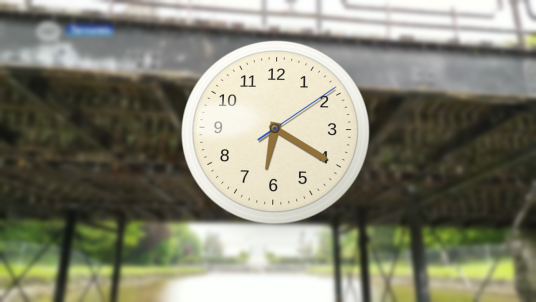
{"hour": 6, "minute": 20, "second": 9}
